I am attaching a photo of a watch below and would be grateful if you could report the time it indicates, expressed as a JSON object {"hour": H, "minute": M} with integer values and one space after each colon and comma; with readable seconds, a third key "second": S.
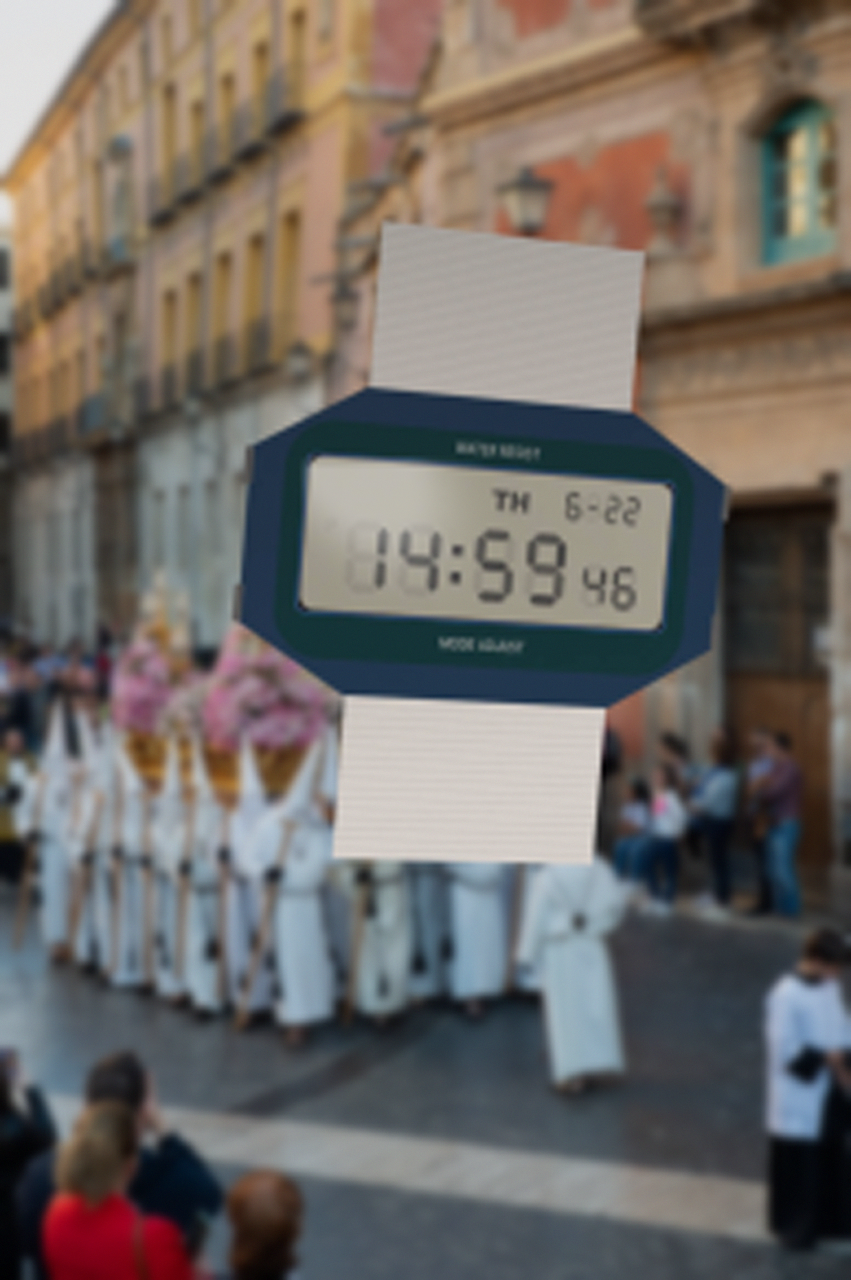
{"hour": 14, "minute": 59, "second": 46}
